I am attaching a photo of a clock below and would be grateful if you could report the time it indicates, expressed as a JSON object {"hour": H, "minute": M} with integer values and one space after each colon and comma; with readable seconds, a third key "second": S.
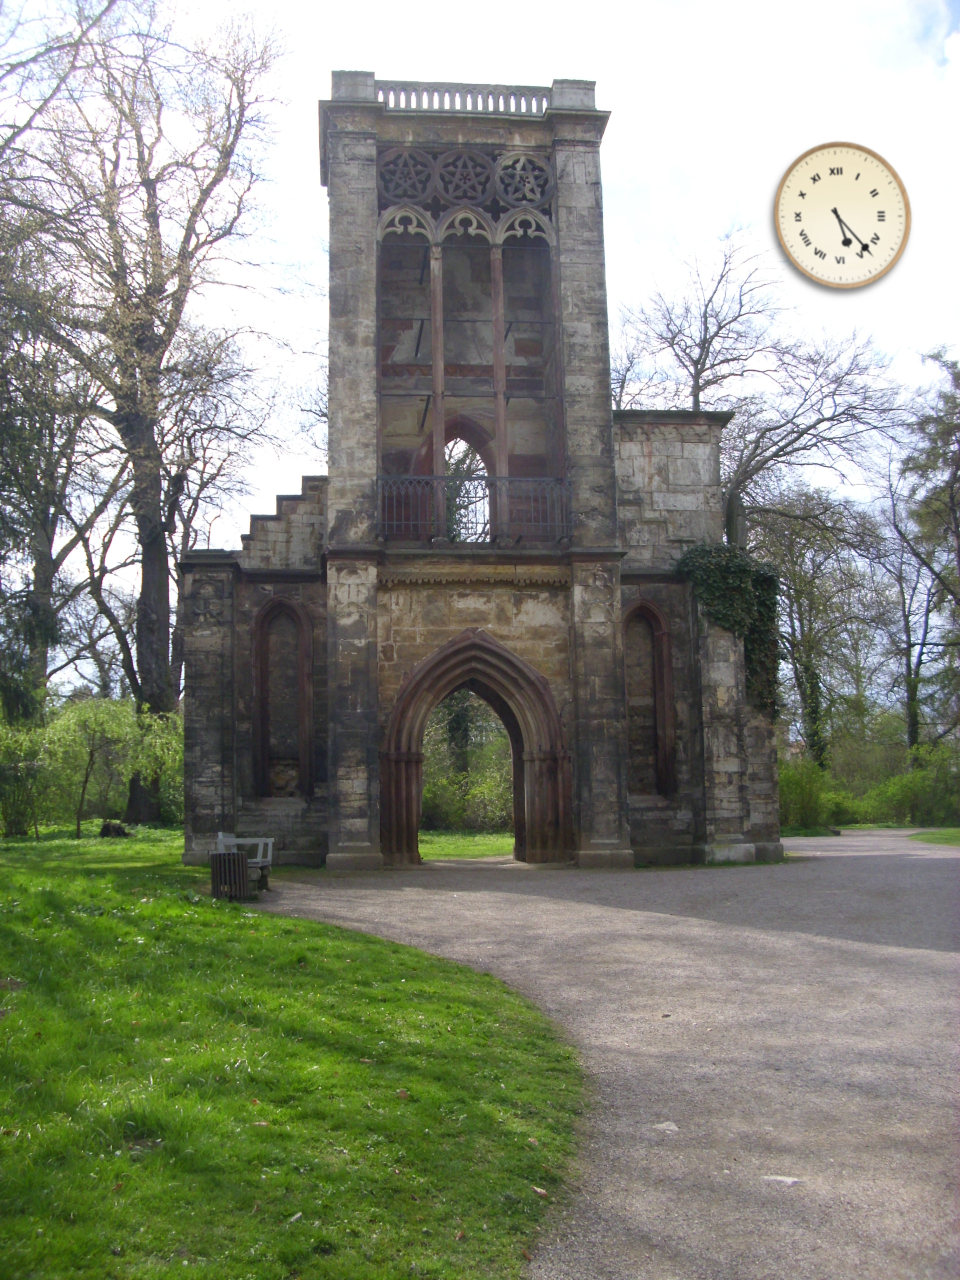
{"hour": 5, "minute": 23}
